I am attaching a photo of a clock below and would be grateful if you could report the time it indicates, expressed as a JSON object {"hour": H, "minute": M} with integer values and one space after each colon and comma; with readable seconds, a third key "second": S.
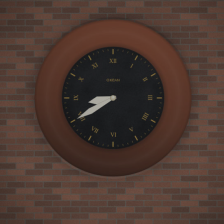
{"hour": 8, "minute": 40}
